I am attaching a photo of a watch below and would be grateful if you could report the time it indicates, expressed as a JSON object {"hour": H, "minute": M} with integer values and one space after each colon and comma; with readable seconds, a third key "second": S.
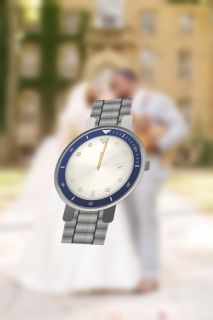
{"hour": 12, "minute": 1}
